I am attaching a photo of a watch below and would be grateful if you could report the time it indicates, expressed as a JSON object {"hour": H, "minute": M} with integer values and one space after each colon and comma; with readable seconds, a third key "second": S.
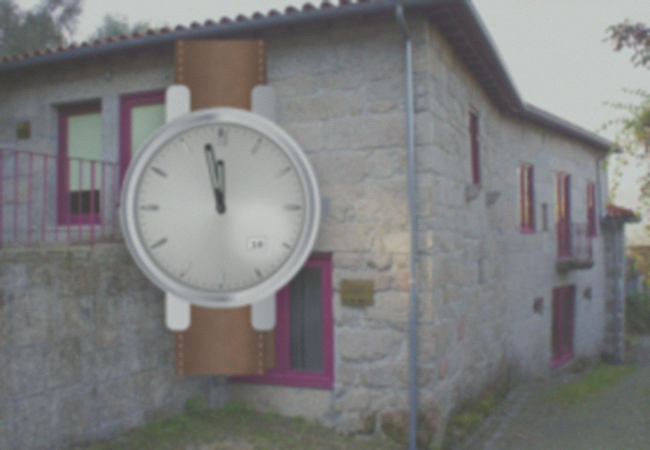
{"hour": 11, "minute": 58}
